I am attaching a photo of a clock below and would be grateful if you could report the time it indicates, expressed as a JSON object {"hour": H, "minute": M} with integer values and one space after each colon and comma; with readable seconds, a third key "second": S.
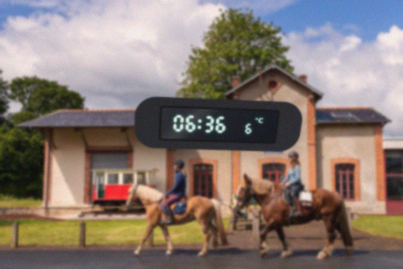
{"hour": 6, "minute": 36}
